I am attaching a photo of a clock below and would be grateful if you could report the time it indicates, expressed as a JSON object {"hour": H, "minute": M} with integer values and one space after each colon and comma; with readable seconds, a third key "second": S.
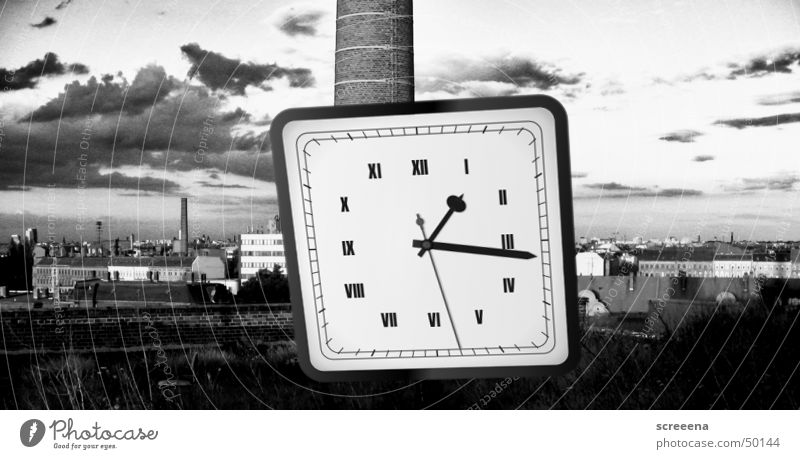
{"hour": 1, "minute": 16, "second": 28}
